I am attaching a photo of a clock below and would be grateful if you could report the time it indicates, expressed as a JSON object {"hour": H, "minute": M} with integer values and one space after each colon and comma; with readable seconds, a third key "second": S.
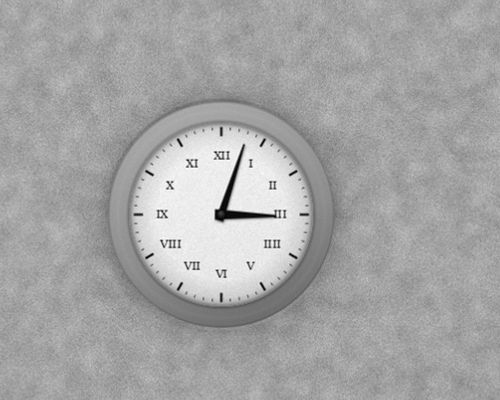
{"hour": 3, "minute": 3}
